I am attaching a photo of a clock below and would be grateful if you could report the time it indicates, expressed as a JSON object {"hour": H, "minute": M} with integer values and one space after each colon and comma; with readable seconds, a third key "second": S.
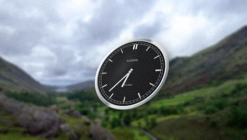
{"hour": 6, "minute": 37}
